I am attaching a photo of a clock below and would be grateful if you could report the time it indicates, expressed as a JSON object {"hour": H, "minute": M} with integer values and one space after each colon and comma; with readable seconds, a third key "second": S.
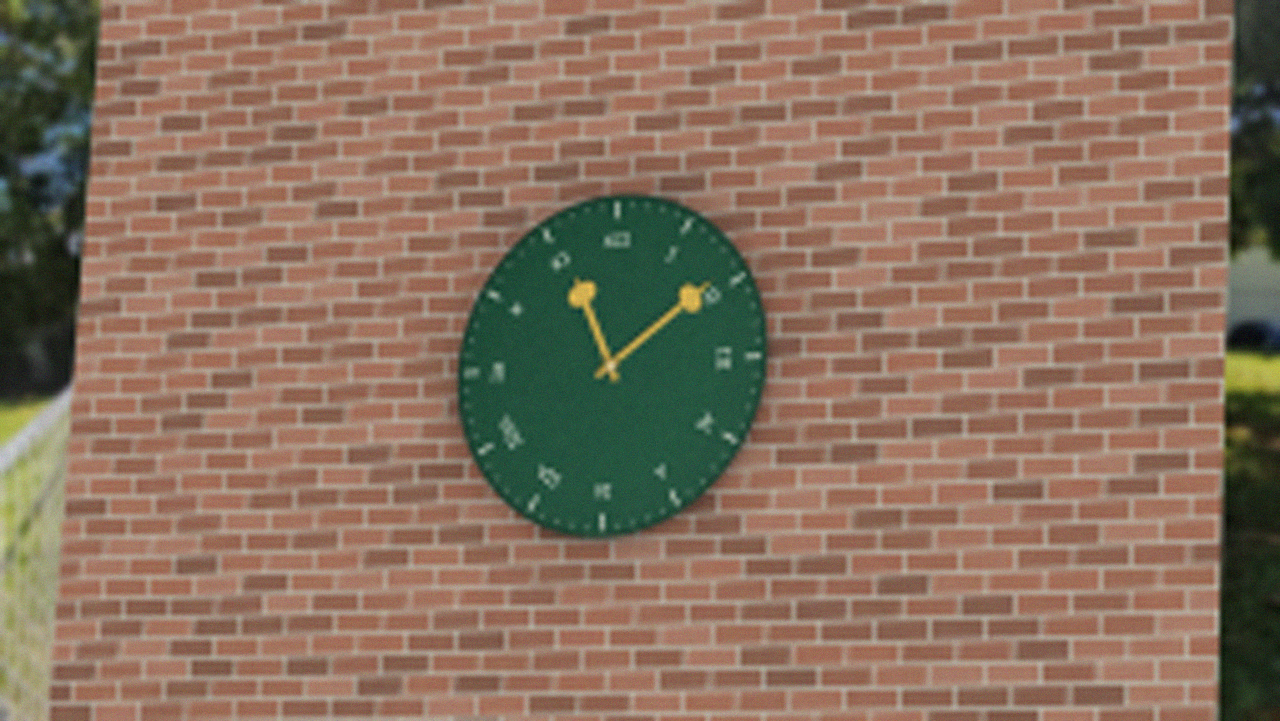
{"hour": 11, "minute": 9}
